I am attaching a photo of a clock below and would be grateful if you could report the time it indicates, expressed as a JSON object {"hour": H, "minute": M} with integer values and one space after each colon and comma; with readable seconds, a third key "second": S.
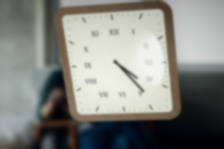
{"hour": 4, "minute": 24}
